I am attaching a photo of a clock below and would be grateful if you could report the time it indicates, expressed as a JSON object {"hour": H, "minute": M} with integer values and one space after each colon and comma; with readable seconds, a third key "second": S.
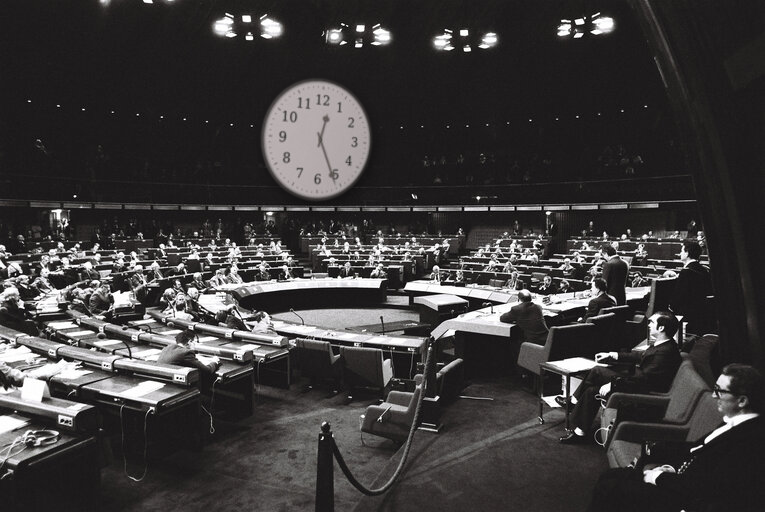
{"hour": 12, "minute": 26}
